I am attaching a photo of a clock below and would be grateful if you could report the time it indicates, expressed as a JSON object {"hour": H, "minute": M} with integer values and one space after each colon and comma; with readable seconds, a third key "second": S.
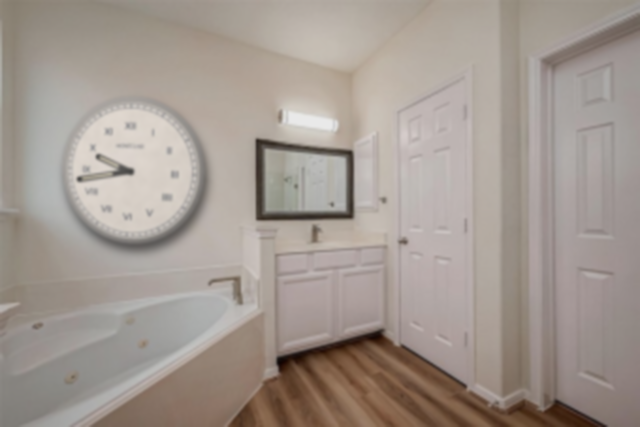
{"hour": 9, "minute": 43}
